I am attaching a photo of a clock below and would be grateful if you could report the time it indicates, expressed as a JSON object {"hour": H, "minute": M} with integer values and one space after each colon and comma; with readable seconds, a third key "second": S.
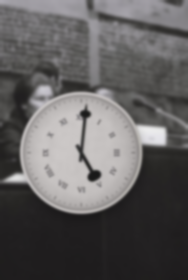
{"hour": 5, "minute": 1}
